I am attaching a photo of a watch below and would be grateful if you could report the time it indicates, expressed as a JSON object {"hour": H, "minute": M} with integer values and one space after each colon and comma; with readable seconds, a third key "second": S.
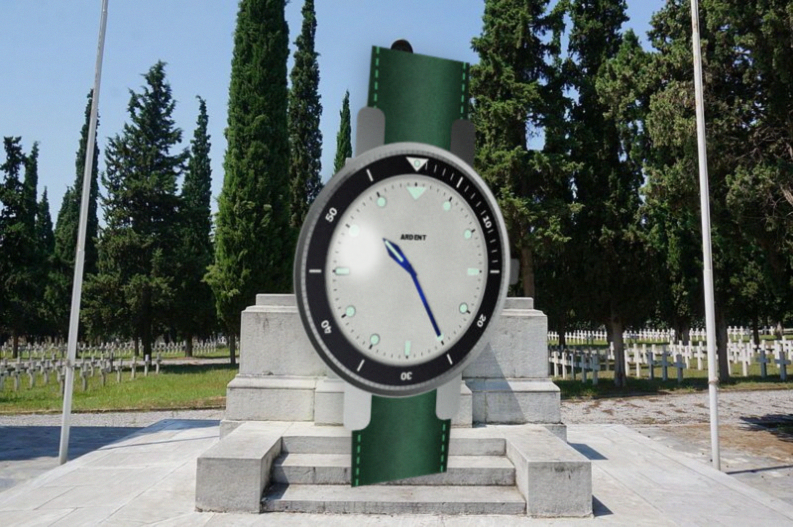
{"hour": 10, "minute": 25}
